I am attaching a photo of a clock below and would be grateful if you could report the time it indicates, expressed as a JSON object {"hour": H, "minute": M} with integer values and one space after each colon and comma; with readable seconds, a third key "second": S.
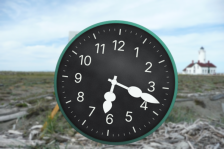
{"hour": 6, "minute": 18}
